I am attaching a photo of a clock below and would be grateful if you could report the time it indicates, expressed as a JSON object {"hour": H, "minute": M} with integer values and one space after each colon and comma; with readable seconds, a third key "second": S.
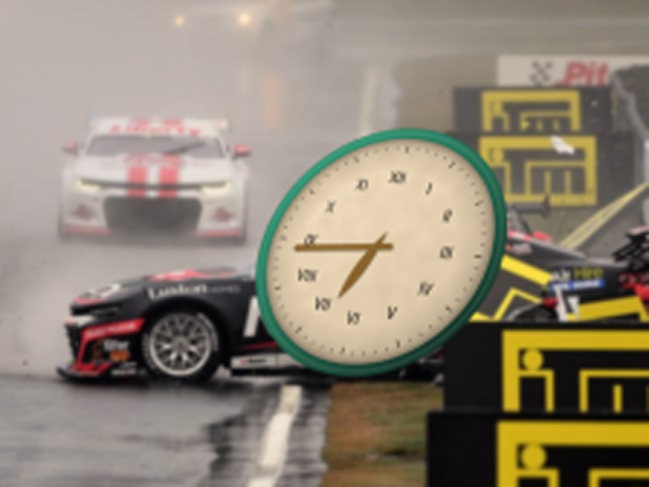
{"hour": 6, "minute": 44}
